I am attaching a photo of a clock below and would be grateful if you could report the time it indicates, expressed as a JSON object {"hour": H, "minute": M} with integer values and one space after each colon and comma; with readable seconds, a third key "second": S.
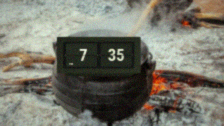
{"hour": 7, "minute": 35}
